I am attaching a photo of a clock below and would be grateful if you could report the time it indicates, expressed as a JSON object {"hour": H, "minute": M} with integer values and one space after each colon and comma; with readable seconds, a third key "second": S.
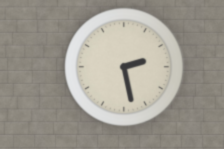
{"hour": 2, "minute": 28}
